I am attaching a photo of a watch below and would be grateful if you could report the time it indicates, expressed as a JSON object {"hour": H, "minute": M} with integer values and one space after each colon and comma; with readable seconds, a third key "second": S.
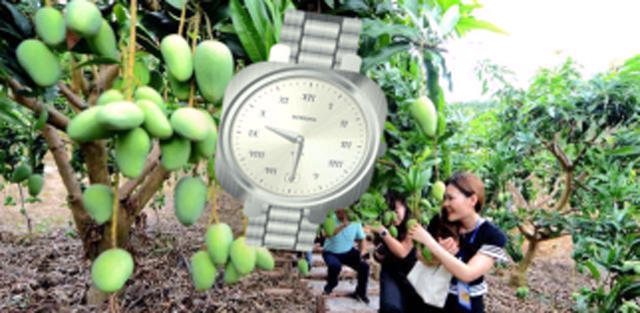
{"hour": 9, "minute": 30}
